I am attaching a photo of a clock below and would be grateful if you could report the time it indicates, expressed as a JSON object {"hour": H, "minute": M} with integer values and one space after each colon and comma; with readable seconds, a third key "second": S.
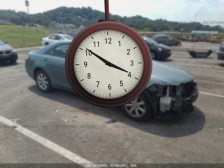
{"hour": 3, "minute": 51}
